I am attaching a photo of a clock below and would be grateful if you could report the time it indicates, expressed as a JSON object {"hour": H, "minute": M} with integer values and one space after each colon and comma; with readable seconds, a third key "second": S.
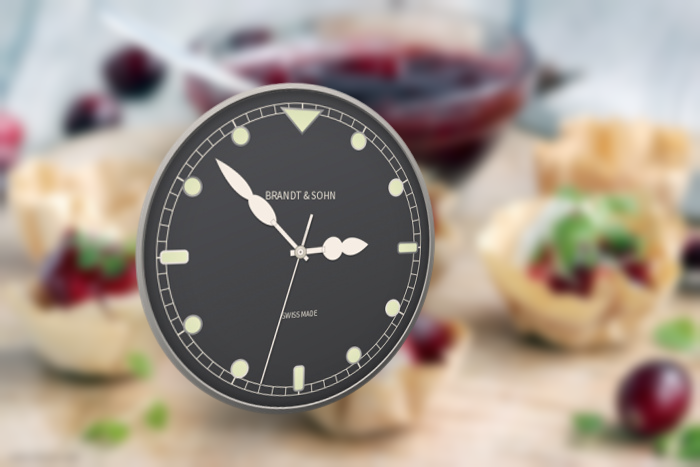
{"hour": 2, "minute": 52, "second": 33}
